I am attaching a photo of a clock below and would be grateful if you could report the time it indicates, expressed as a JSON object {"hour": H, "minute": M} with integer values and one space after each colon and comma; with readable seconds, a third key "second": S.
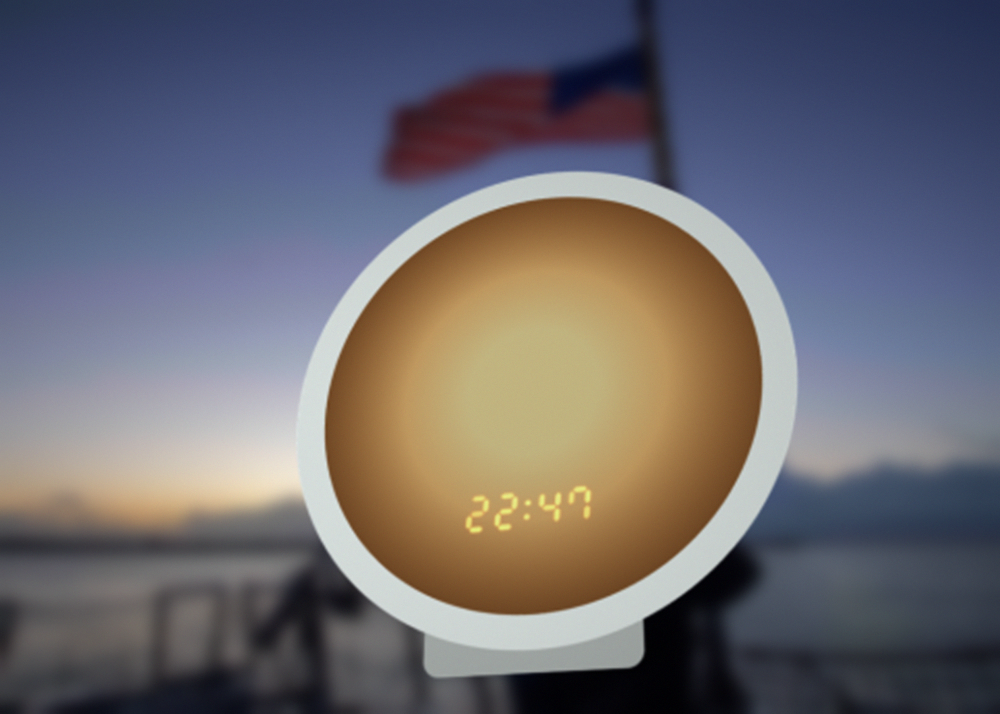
{"hour": 22, "minute": 47}
